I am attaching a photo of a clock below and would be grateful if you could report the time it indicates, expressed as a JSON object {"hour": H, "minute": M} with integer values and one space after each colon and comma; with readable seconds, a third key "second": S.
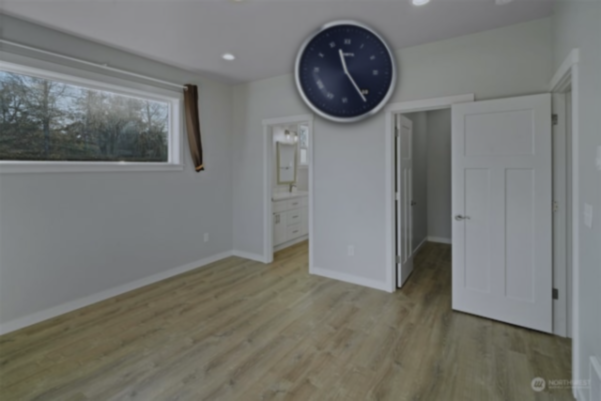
{"hour": 11, "minute": 24}
